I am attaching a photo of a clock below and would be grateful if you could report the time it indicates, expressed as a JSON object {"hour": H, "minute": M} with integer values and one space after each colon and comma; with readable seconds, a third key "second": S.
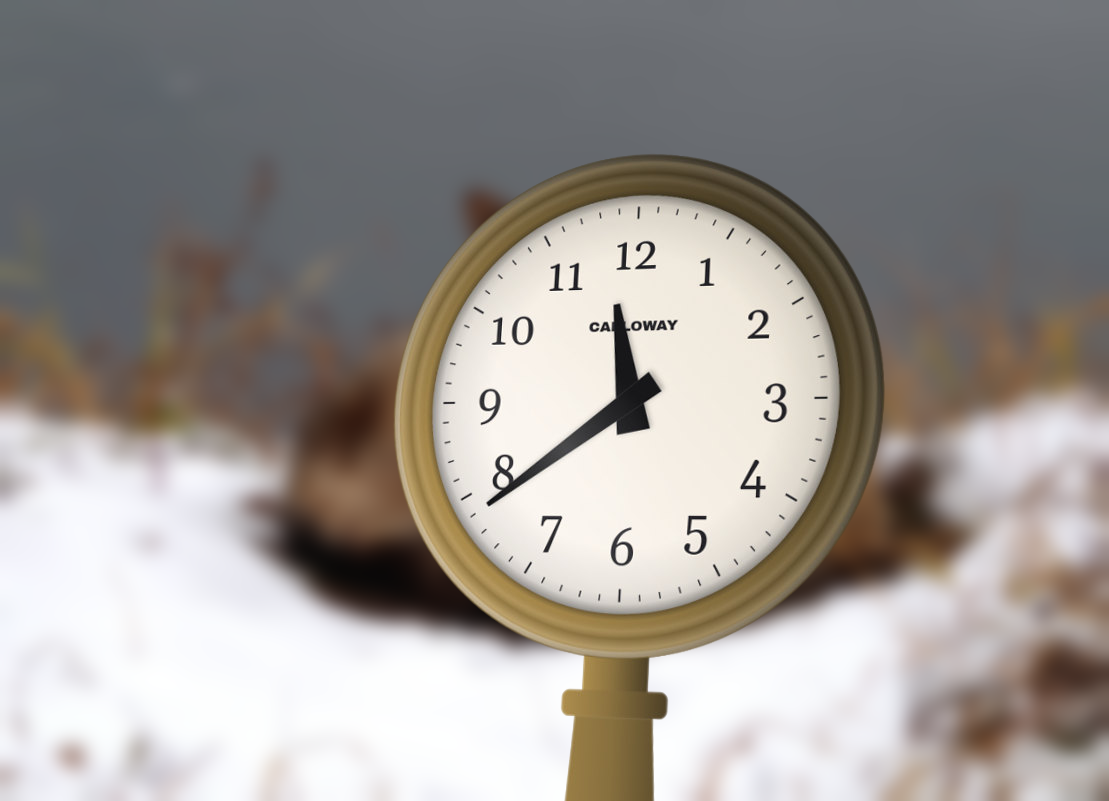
{"hour": 11, "minute": 39}
